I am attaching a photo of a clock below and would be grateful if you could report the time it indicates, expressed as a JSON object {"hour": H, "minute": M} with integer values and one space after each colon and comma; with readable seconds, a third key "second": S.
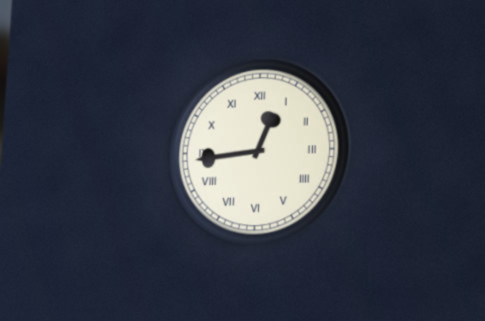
{"hour": 12, "minute": 44}
